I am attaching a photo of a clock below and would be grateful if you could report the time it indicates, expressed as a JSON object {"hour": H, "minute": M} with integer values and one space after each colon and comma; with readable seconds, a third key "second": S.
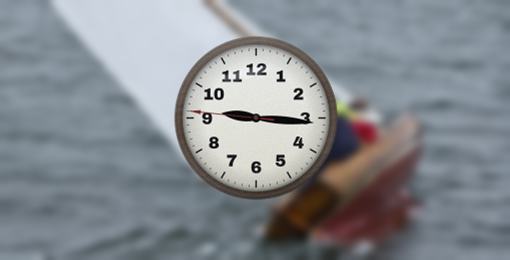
{"hour": 9, "minute": 15, "second": 46}
